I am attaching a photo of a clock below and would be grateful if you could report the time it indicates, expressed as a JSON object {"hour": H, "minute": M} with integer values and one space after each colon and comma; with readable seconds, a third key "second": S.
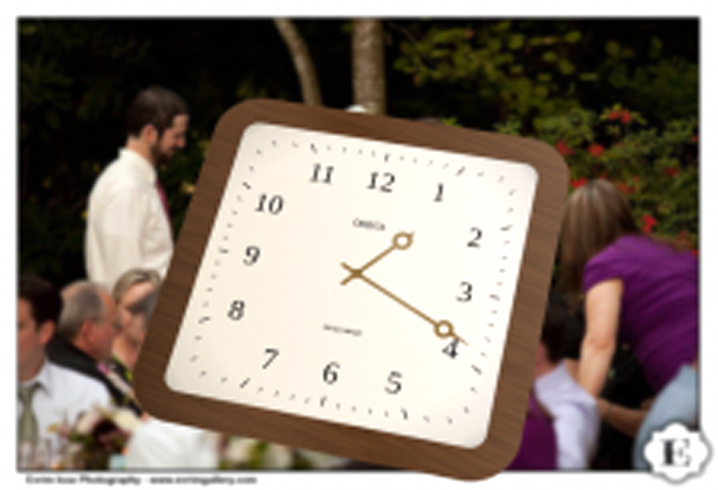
{"hour": 1, "minute": 19}
